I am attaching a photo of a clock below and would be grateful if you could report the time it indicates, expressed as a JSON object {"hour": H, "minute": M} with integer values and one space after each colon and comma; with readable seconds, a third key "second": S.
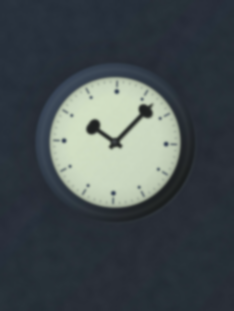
{"hour": 10, "minute": 7}
